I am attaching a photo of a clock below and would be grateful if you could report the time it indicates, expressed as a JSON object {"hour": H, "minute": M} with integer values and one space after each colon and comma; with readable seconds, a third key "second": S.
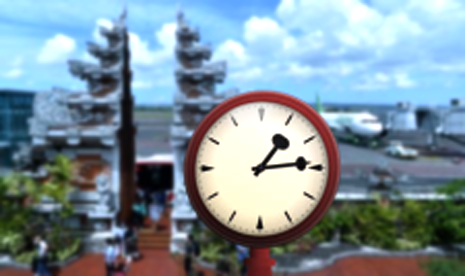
{"hour": 1, "minute": 14}
